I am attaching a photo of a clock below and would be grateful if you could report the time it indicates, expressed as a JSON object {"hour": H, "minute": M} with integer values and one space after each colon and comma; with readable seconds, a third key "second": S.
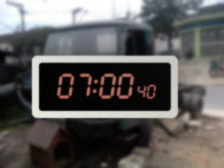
{"hour": 7, "minute": 0, "second": 40}
